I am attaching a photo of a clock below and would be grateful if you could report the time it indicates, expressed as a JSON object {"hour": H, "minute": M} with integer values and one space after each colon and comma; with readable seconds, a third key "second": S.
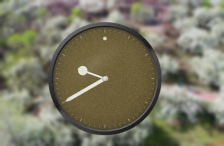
{"hour": 9, "minute": 40}
